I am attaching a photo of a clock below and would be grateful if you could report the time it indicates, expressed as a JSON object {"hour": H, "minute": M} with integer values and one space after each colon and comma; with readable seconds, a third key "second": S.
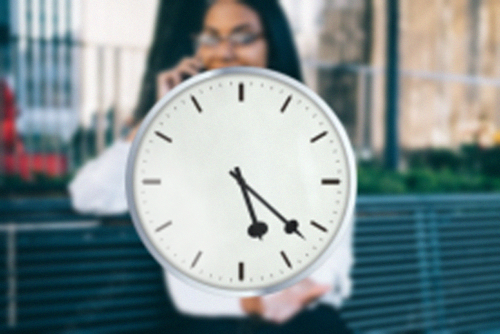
{"hour": 5, "minute": 22}
